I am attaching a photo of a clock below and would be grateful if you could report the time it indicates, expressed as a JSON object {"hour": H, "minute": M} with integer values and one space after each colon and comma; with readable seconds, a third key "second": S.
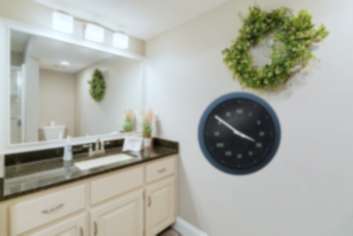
{"hour": 3, "minute": 51}
